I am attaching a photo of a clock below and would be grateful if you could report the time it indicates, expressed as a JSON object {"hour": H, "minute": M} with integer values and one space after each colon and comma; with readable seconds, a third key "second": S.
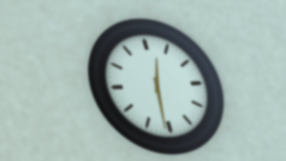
{"hour": 12, "minute": 31}
